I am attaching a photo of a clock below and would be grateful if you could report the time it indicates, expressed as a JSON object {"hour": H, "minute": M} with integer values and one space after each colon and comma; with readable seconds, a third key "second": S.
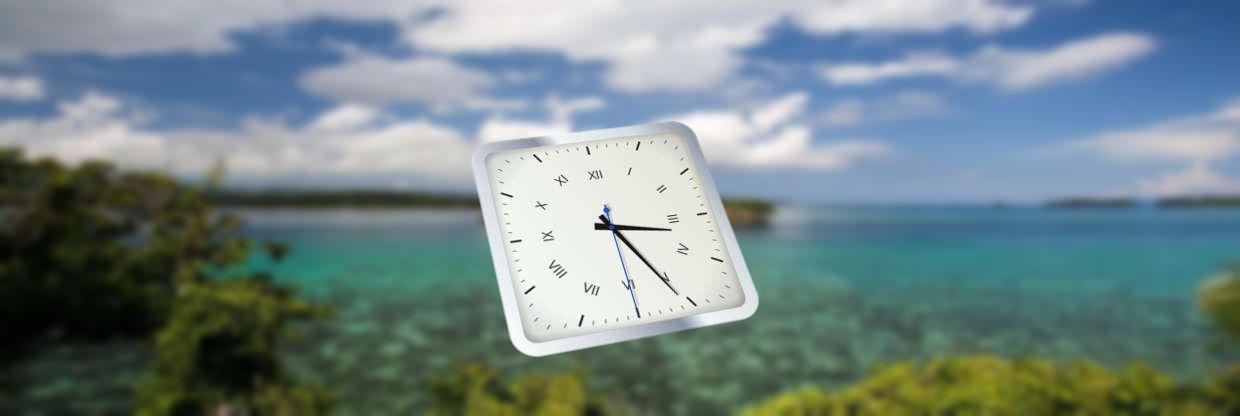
{"hour": 3, "minute": 25, "second": 30}
